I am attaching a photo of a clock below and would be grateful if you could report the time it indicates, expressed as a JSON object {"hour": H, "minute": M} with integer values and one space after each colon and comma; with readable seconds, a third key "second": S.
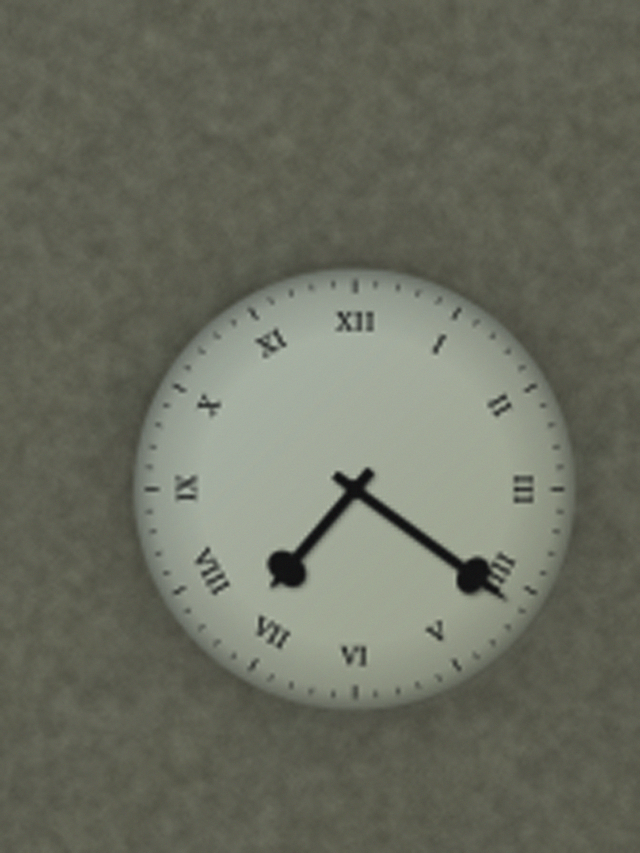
{"hour": 7, "minute": 21}
